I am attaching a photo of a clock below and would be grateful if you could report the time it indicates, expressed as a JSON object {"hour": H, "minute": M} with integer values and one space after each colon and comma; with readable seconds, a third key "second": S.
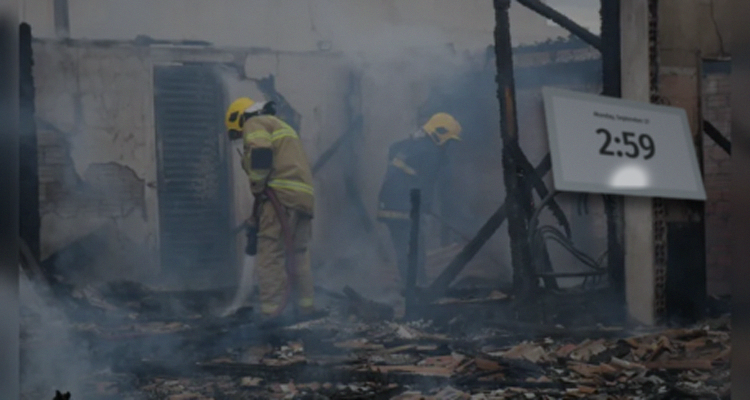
{"hour": 2, "minute": 59}
